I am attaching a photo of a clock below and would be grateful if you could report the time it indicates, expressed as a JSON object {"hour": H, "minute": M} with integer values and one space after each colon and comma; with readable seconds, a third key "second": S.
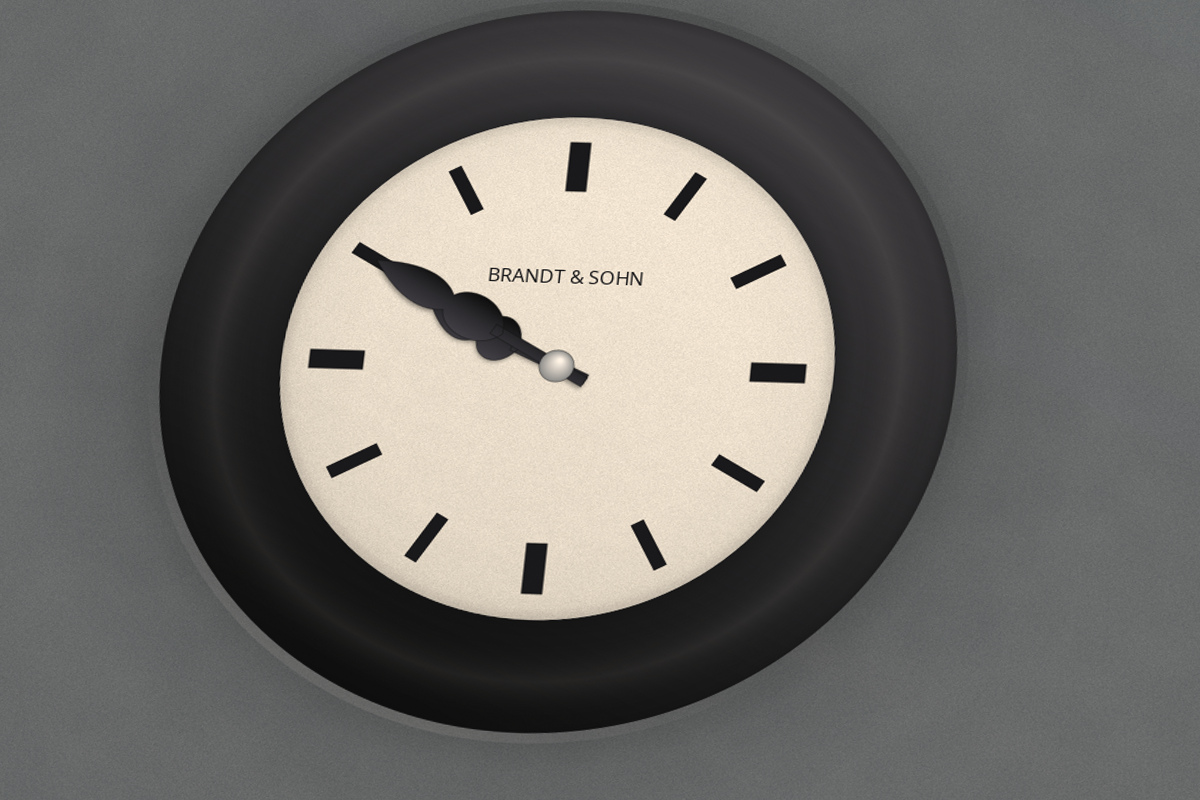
{"hour": 9, "minute": 50}
